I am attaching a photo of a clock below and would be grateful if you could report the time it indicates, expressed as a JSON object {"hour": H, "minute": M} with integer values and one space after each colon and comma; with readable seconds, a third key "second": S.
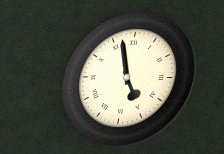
{"hour": 4, "minute": 57}
